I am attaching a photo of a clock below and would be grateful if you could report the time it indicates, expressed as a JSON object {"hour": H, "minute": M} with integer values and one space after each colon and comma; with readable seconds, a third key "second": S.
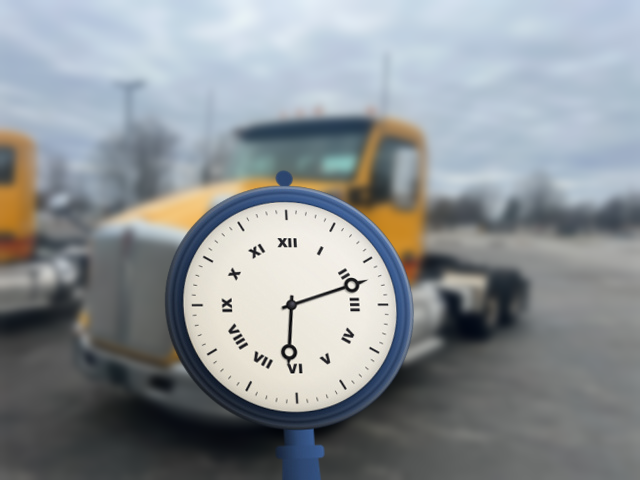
{"hour": 6, "minute": 12}
